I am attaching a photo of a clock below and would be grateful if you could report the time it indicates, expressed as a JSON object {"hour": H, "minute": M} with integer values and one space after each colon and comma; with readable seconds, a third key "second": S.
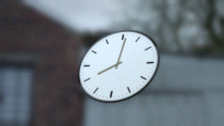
{"hour": 8, "minute": 1}
